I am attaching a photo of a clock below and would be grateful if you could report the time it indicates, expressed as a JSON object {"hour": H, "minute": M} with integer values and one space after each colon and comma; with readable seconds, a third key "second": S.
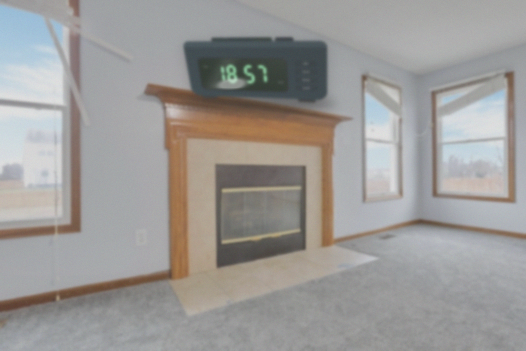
{"hour": 18, "minute": 57}
